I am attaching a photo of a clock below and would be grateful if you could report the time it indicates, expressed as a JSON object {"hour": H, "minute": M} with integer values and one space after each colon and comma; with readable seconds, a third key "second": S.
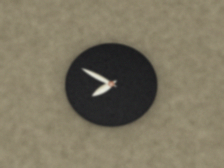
{"hour": 7, "minute": 50}
